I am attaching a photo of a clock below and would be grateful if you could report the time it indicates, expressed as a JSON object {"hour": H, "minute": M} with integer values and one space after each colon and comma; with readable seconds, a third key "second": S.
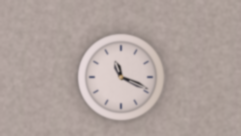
{"hour": 11, "minute": 19}
